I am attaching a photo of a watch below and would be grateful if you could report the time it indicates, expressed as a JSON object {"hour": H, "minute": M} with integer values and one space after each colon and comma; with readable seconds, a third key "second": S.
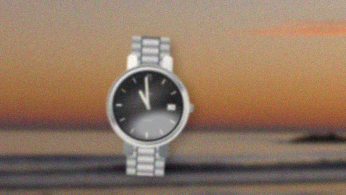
{"hour": 10, "minute": 59}
